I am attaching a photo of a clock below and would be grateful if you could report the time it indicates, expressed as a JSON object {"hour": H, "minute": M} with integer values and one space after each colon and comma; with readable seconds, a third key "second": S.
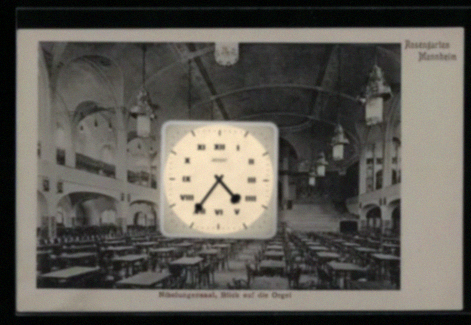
{"hour": 4, "minute": 36}
